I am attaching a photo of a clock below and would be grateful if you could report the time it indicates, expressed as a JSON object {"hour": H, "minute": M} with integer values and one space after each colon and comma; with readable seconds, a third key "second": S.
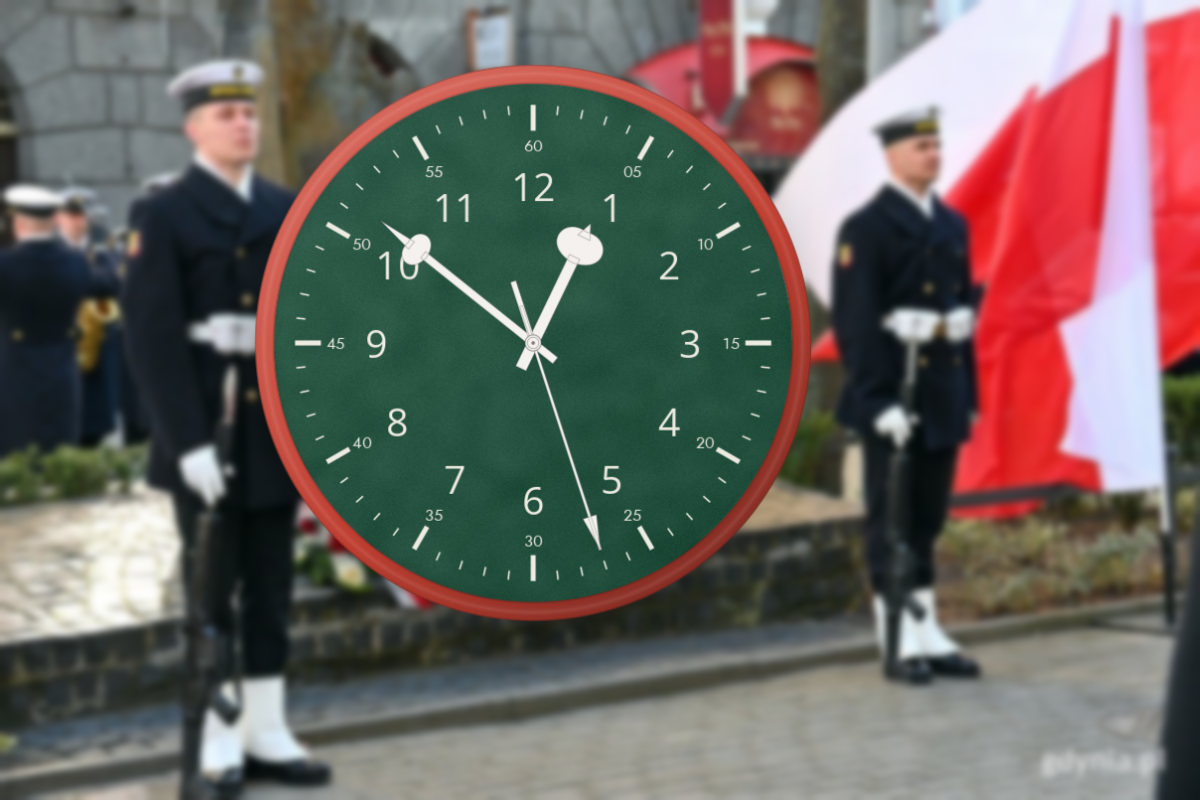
{"hour": 12, "minute": 51, "second": 27}
